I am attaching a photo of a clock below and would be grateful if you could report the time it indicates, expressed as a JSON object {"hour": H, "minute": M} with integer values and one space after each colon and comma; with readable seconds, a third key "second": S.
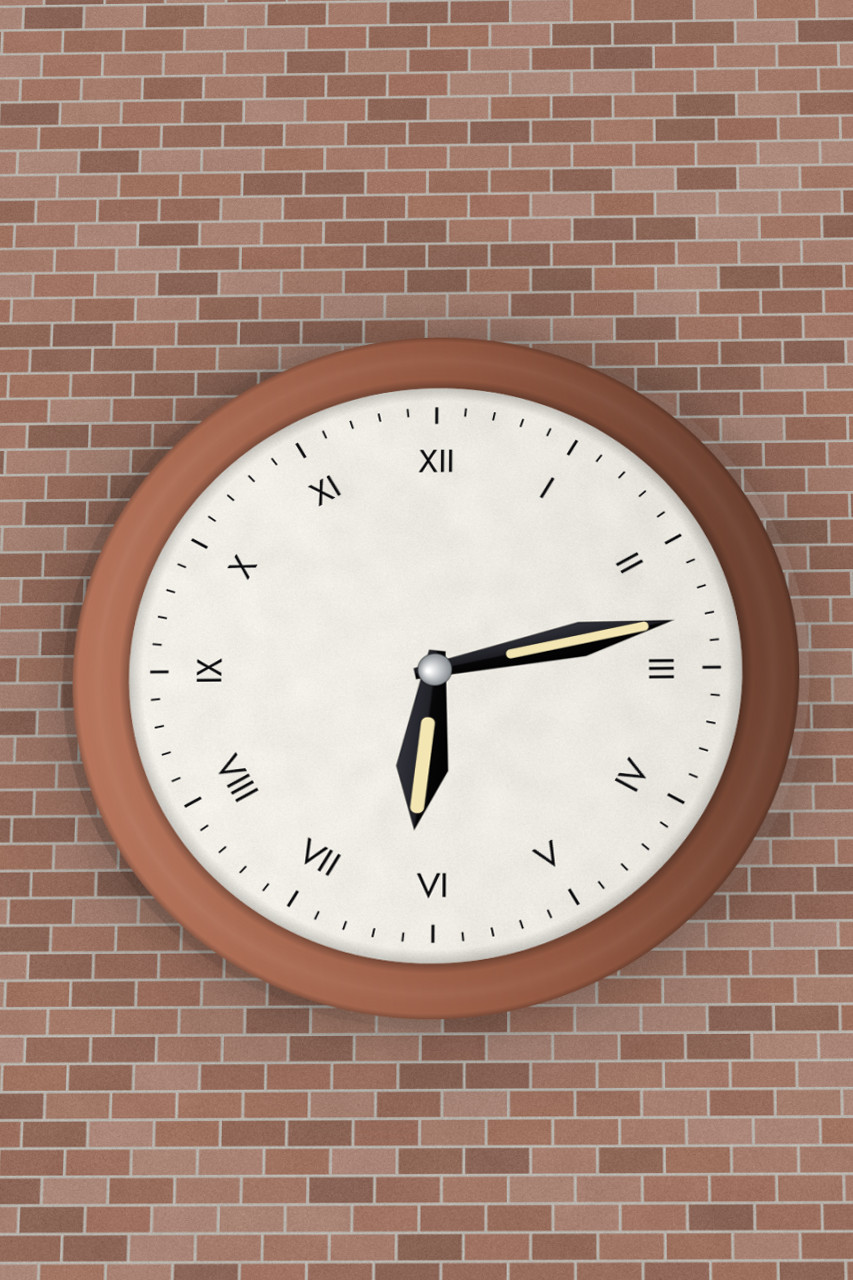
{"hour": 6, "minute": 13}
